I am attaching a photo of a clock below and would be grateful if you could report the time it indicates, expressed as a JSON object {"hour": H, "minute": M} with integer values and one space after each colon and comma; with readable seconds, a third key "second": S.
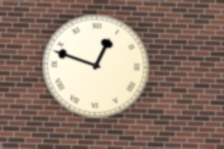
{"hour": 12, "minute": 48}
